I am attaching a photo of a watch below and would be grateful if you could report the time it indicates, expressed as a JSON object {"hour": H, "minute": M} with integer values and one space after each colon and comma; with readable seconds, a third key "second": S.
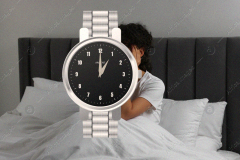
{"hour": 1, "minute": 0}
